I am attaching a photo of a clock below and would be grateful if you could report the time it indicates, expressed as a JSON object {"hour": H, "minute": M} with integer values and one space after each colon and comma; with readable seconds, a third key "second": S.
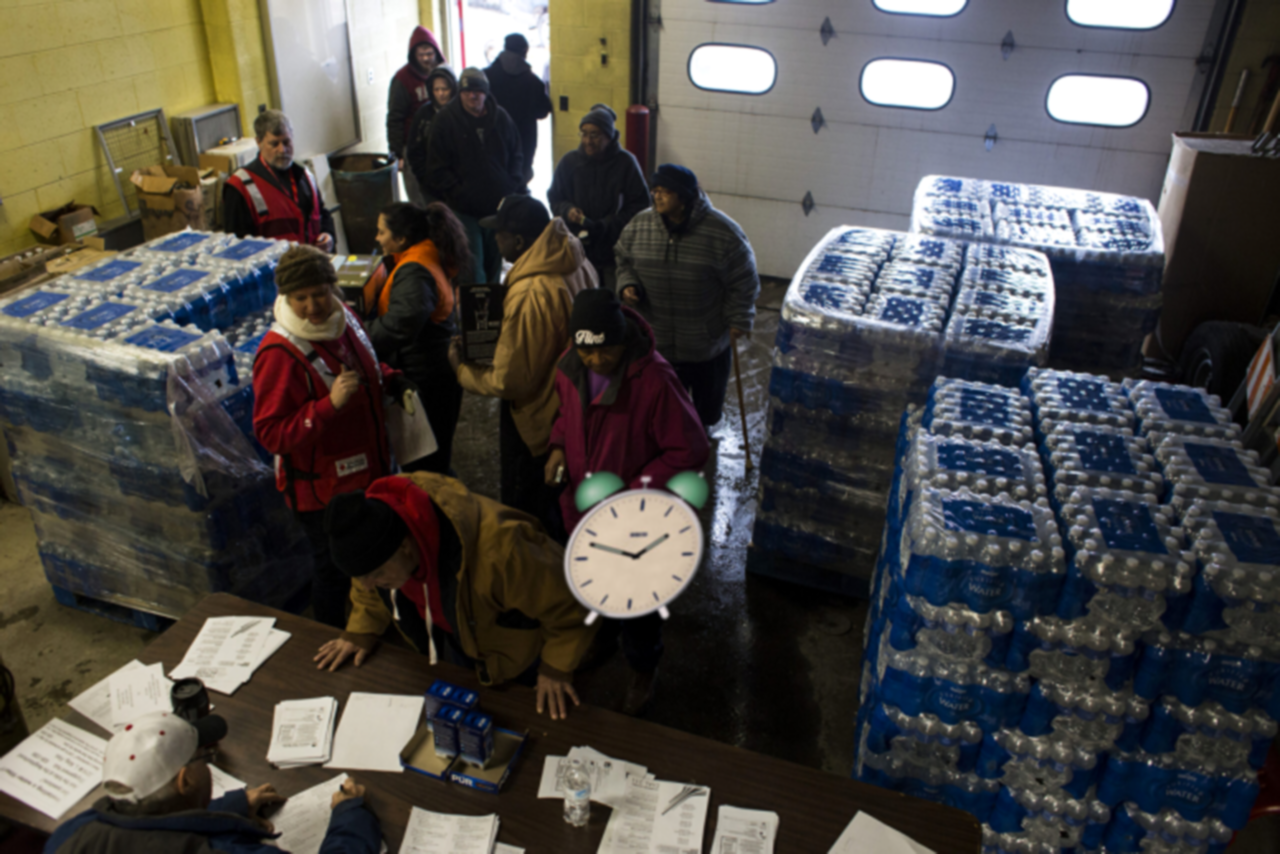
{"hour": 1, "minute": 48}
